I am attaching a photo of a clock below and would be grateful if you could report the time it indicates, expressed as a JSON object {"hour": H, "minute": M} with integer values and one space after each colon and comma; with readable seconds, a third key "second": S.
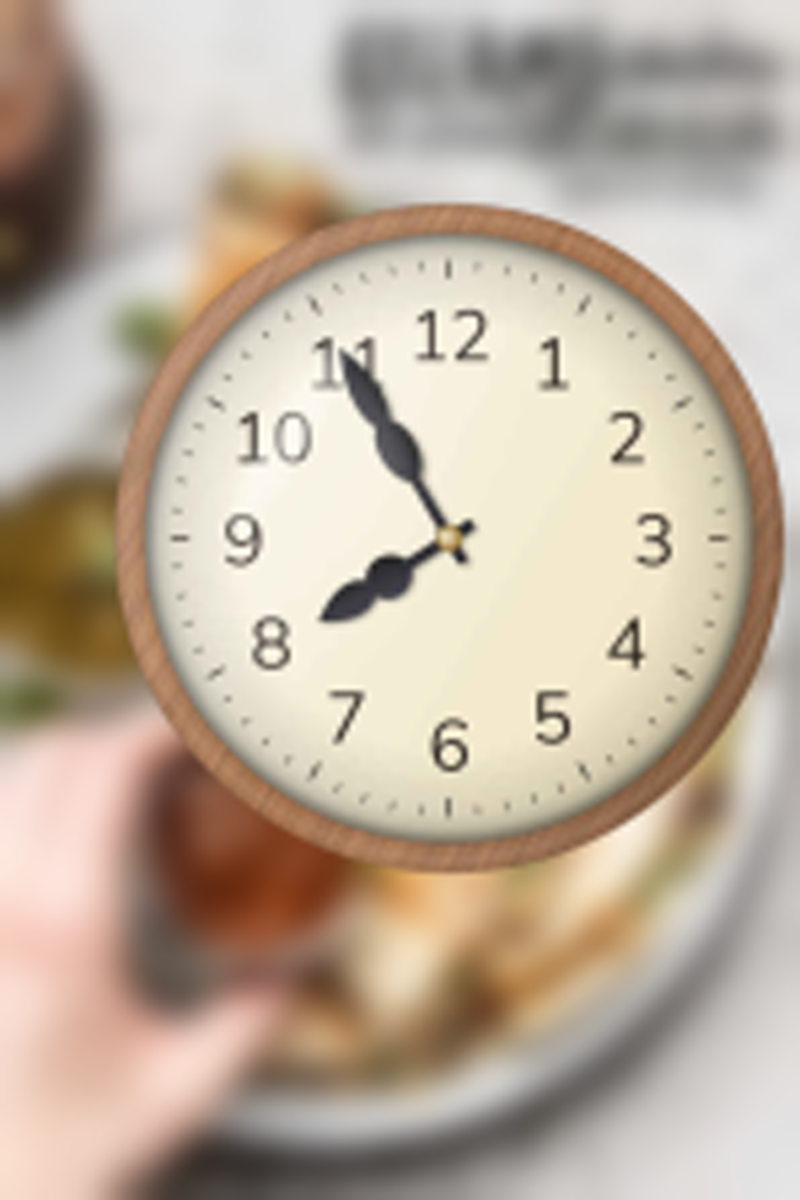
{"hour": 7, "minute": 55}
